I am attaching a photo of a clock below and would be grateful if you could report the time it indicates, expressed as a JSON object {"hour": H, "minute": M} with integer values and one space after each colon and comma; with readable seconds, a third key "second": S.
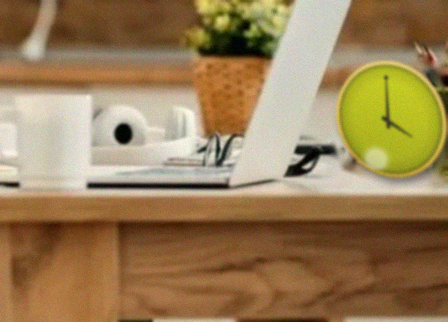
{"hour": 4, "minute": 0}
